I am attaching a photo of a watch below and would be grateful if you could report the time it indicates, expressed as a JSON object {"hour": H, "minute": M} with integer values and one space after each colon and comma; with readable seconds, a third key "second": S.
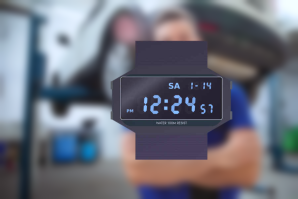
{"hour": 12, "minute": 24, "second": 57}
